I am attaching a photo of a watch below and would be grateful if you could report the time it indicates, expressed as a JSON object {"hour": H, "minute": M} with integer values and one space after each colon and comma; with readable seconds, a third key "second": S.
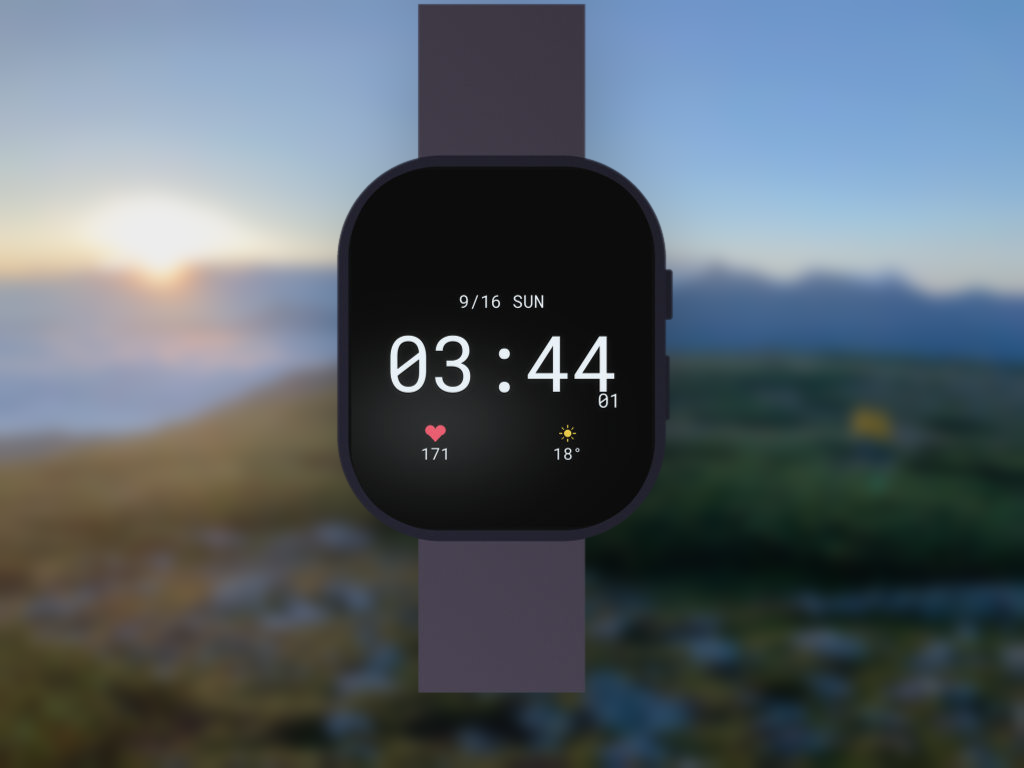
{"hour": 3, "minute": 44, "second": 1}
